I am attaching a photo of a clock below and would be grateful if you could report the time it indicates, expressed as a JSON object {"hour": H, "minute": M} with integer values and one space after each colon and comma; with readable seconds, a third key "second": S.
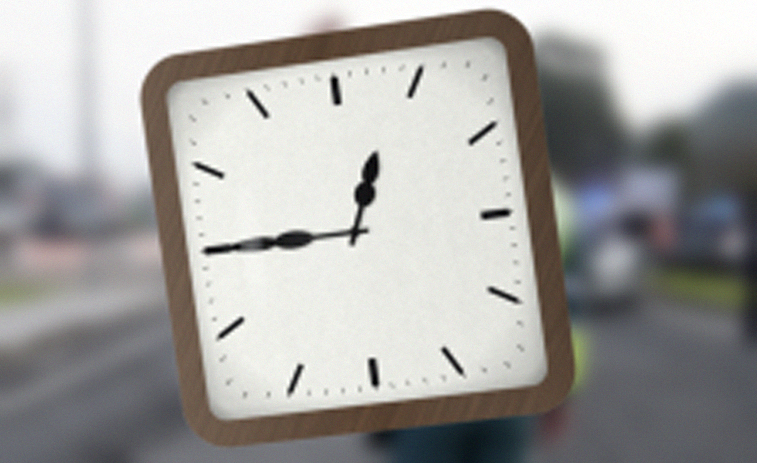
{"hour": 12, "minute": 45}
